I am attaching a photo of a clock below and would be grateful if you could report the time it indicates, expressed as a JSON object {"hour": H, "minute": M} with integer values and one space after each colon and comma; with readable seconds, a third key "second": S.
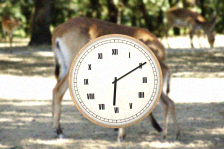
{"hour": 6, "minute": 10}
